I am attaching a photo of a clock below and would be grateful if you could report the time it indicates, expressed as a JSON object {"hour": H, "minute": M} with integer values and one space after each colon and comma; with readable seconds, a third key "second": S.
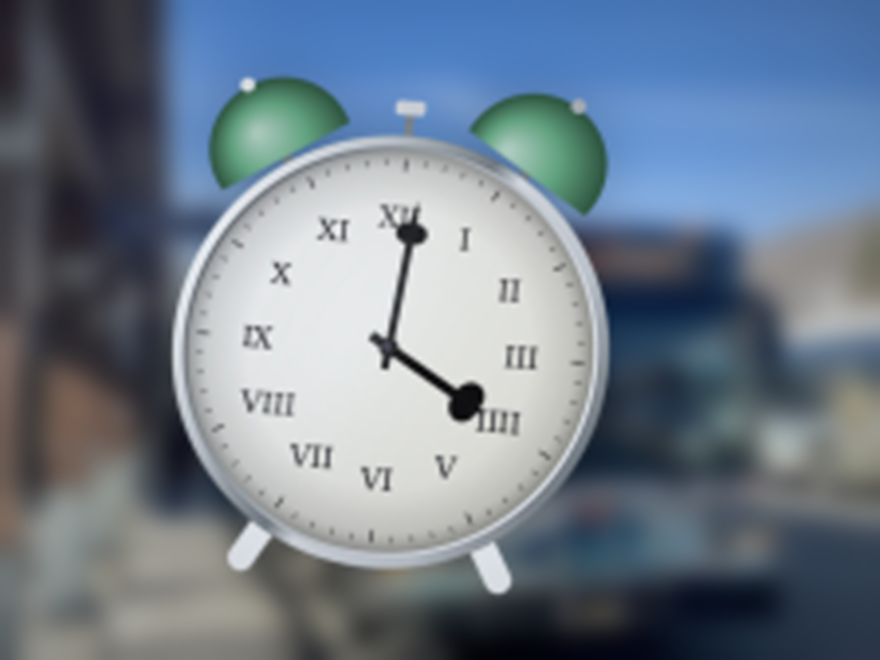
{"hour": 4, "minute": 1}
